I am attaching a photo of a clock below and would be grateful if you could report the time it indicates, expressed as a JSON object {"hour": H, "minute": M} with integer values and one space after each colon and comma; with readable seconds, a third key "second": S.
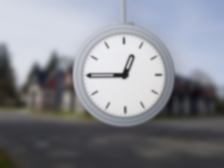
{"hour": 12, "minute": 45}
